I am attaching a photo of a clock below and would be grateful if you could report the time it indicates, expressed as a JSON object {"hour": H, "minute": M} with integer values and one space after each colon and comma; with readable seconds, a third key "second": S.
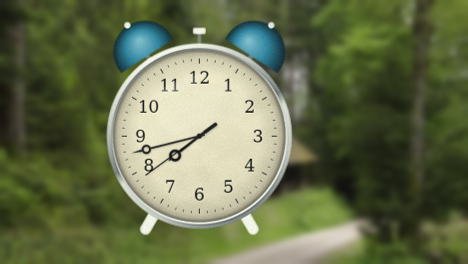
{"hour": 7, "minute": 42, "second": 39}
